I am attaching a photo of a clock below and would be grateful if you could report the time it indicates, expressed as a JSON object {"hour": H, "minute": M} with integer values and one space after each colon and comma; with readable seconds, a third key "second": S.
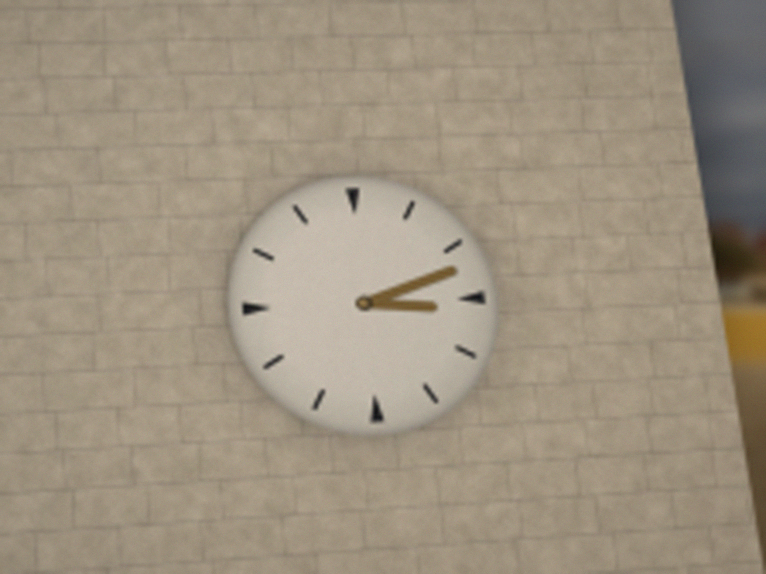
{"hour": 3, "minute": 12}
